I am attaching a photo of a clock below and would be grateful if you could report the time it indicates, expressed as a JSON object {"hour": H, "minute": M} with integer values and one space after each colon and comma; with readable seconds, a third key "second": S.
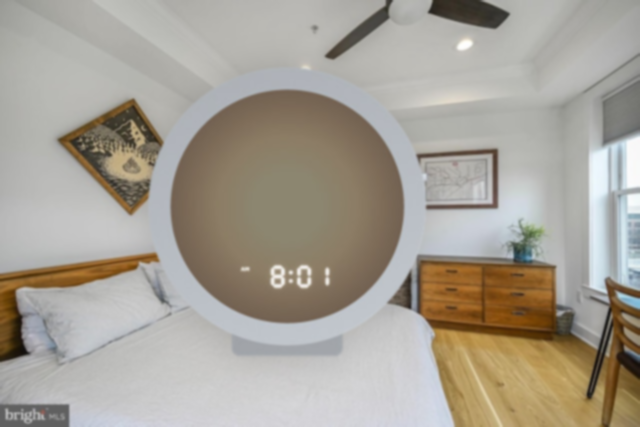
{"hour": 8, "minute": 1}
